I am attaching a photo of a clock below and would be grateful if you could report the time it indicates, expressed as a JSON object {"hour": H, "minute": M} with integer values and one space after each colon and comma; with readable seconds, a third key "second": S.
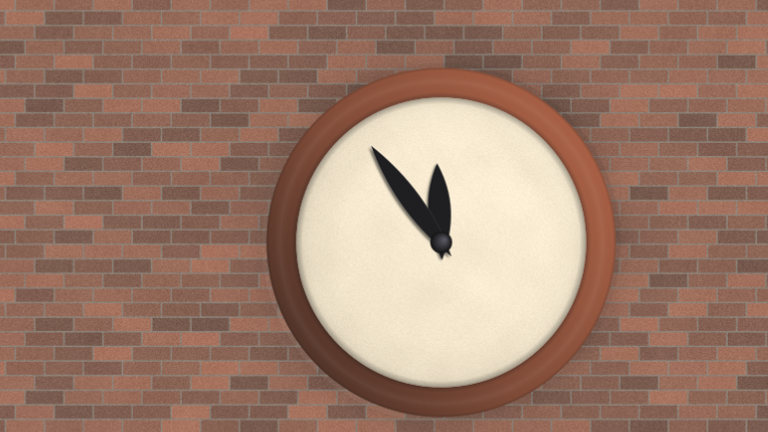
{"hour": 11, "minute": 54}
